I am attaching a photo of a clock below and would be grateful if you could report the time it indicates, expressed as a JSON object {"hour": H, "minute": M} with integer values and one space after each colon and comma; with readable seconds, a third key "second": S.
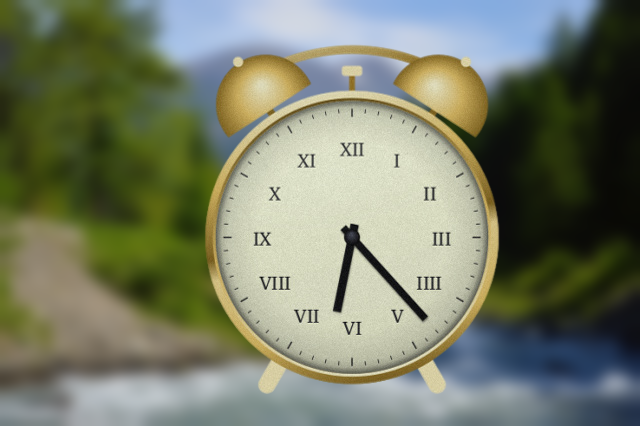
{"hour": 6, "minute": 23}
